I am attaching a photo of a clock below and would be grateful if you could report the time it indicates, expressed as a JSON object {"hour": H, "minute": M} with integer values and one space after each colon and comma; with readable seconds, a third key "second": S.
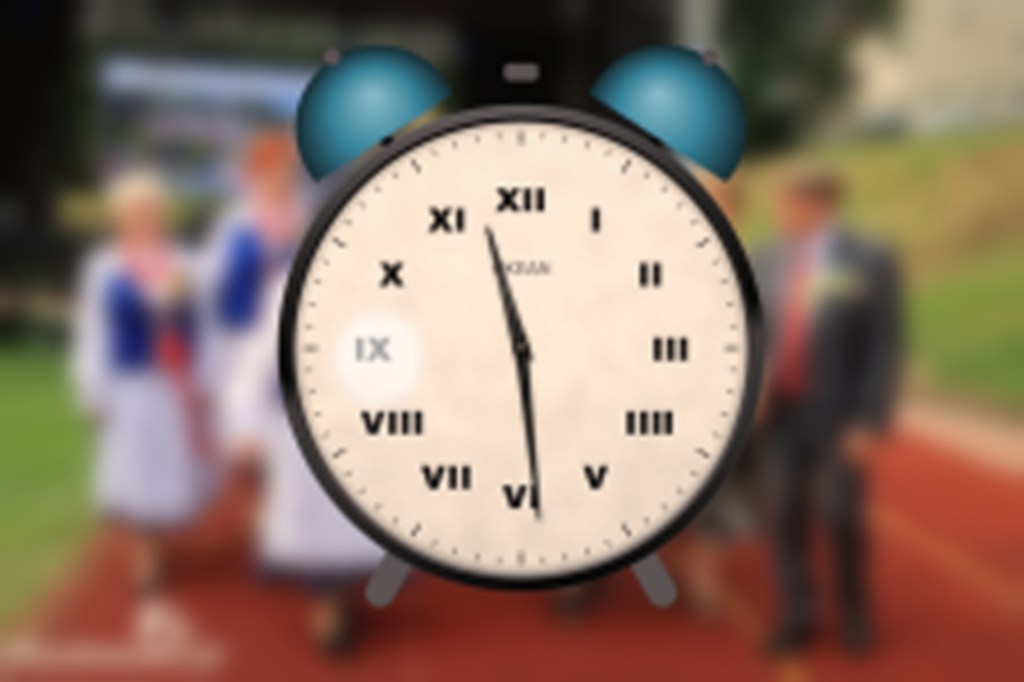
{"hour": 11, "minute": 29}
